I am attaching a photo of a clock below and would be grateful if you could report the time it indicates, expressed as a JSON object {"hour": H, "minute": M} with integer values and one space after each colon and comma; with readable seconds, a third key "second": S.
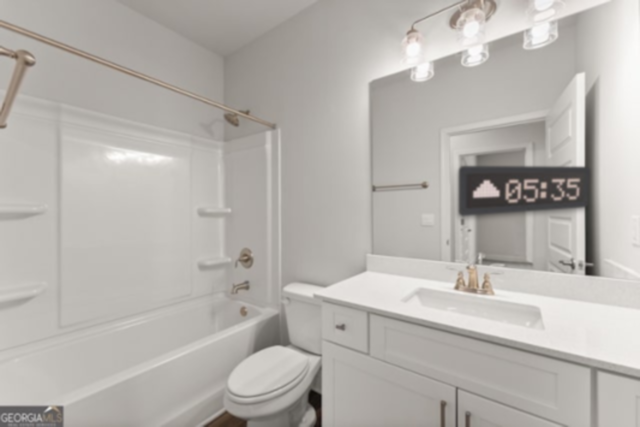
{"hour": 5, "minute": 35}
